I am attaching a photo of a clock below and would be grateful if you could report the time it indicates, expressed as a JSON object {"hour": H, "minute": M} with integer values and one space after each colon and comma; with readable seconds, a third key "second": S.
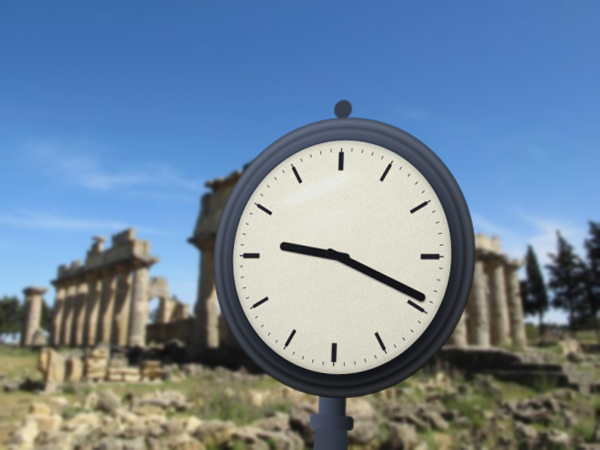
{"hour": 9, "minute": 19}
